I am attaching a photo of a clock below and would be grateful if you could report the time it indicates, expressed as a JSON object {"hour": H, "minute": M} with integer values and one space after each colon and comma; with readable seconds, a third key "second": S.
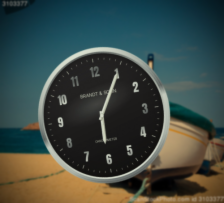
{"hour": 6, "minute": 5}
